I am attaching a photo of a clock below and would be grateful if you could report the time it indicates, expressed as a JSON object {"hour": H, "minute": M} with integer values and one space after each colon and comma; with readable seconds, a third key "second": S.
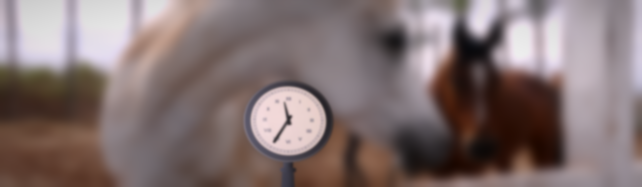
{"hour": 11, "minute": 35}
